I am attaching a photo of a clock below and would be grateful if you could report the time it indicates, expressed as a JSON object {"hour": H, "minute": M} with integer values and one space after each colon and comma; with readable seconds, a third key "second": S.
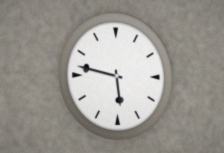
{"hour": 5, "minute": 47}
